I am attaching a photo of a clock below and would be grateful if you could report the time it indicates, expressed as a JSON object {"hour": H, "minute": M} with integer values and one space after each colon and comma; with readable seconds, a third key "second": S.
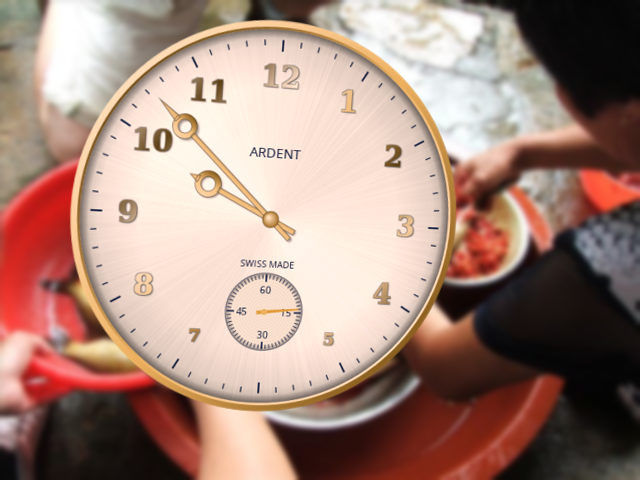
{"hour": 9, "minute": 52, "second": 14}
